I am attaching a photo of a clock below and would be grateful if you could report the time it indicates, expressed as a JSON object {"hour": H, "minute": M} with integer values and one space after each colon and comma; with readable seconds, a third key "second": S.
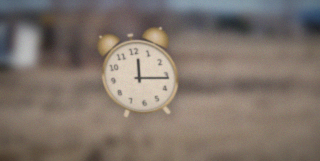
{"hour": 12, "minute": 16}
